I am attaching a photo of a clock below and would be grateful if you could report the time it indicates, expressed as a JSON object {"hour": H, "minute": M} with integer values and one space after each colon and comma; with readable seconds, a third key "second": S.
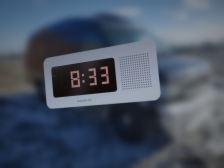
{"hour": 8, "minute": 33}
